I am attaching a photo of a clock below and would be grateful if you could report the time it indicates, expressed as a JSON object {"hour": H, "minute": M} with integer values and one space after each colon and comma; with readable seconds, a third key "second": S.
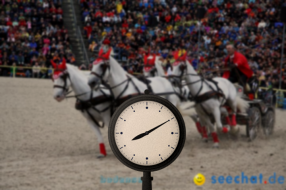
{"hour": 8, "minute": 10}
